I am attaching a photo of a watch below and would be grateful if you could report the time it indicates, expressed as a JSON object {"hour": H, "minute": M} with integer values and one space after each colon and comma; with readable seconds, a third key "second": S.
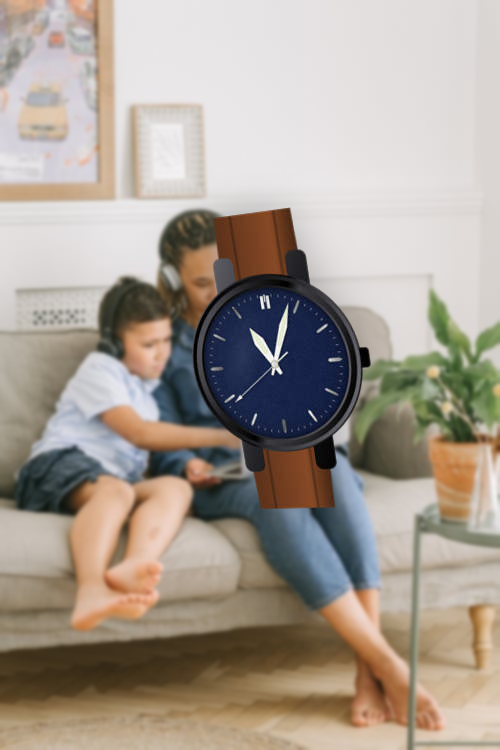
{"hour": 11, "minute": 3, "second": 39}
